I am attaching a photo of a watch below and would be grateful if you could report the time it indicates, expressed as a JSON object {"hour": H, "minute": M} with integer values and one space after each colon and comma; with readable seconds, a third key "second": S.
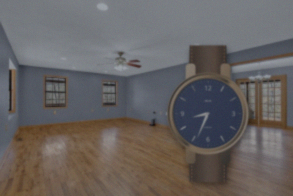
{"hour": 8, "minute": 34}
